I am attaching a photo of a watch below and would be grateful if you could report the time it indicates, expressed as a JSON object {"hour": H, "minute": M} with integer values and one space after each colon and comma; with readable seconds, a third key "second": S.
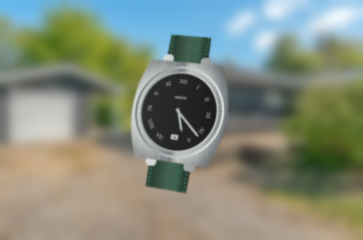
{"hour": 5, "minute": 22}
